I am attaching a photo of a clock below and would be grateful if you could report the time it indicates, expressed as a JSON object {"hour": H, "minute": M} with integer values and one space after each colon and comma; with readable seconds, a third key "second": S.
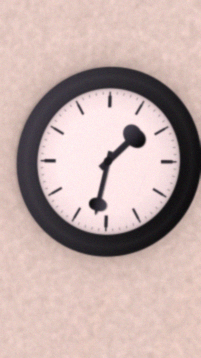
{"hour": 1, "minute": 32}
